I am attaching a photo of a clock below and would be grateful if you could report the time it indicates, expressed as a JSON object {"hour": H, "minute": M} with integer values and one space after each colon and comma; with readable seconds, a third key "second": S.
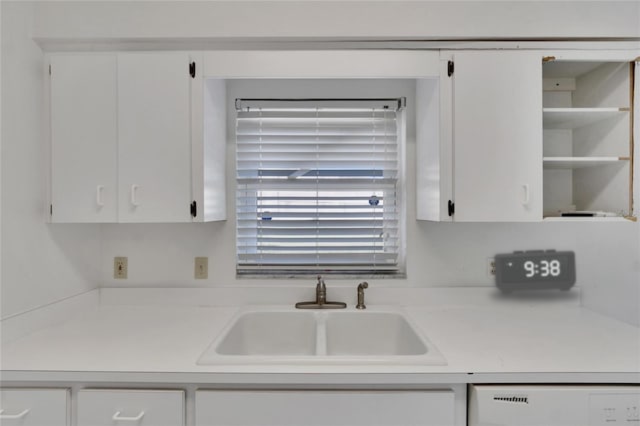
{"hour": 9, "minute": 38}
